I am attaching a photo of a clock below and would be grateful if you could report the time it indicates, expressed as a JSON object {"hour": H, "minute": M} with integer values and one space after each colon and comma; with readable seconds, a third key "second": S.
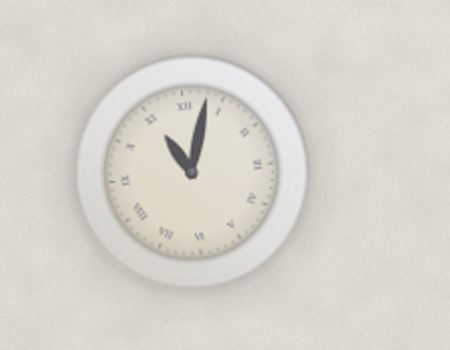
{"hour": 11, "minute": 3}
